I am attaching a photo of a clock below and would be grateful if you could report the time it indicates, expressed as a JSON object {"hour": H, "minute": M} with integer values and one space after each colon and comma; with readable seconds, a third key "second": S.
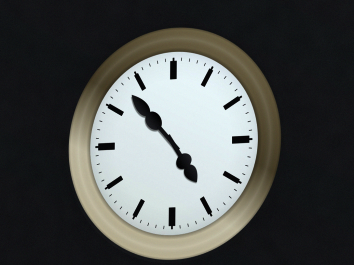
{"hour": 4, "minute": 53}
